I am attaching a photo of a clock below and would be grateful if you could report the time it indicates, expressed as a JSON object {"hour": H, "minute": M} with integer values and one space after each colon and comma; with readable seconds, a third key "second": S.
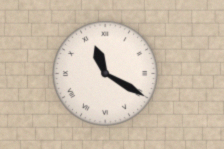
{"hour": 11, "minute": 20}
